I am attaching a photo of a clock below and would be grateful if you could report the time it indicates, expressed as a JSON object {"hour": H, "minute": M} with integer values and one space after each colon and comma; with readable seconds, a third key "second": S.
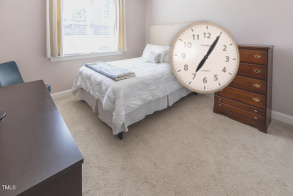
{"hour": 7, "minute": 5}
